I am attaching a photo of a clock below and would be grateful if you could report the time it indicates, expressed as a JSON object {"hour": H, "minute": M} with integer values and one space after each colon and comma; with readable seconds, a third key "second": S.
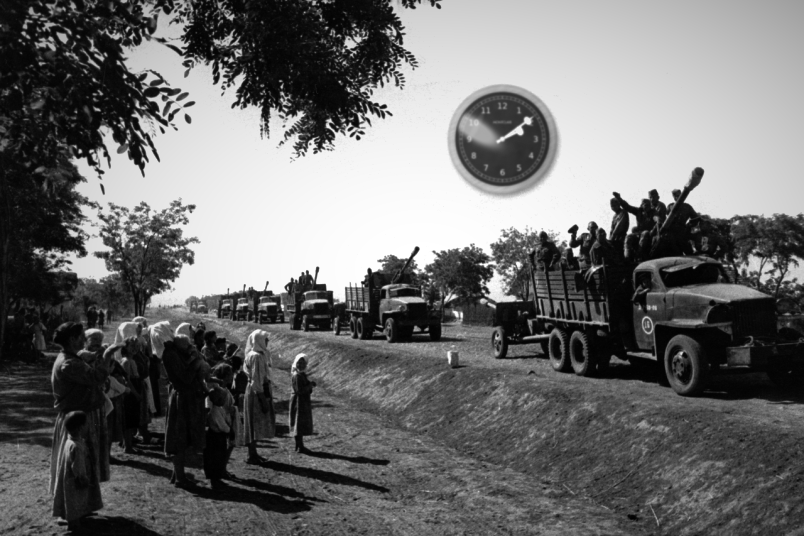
{"hour": 2, "minute": 9}
